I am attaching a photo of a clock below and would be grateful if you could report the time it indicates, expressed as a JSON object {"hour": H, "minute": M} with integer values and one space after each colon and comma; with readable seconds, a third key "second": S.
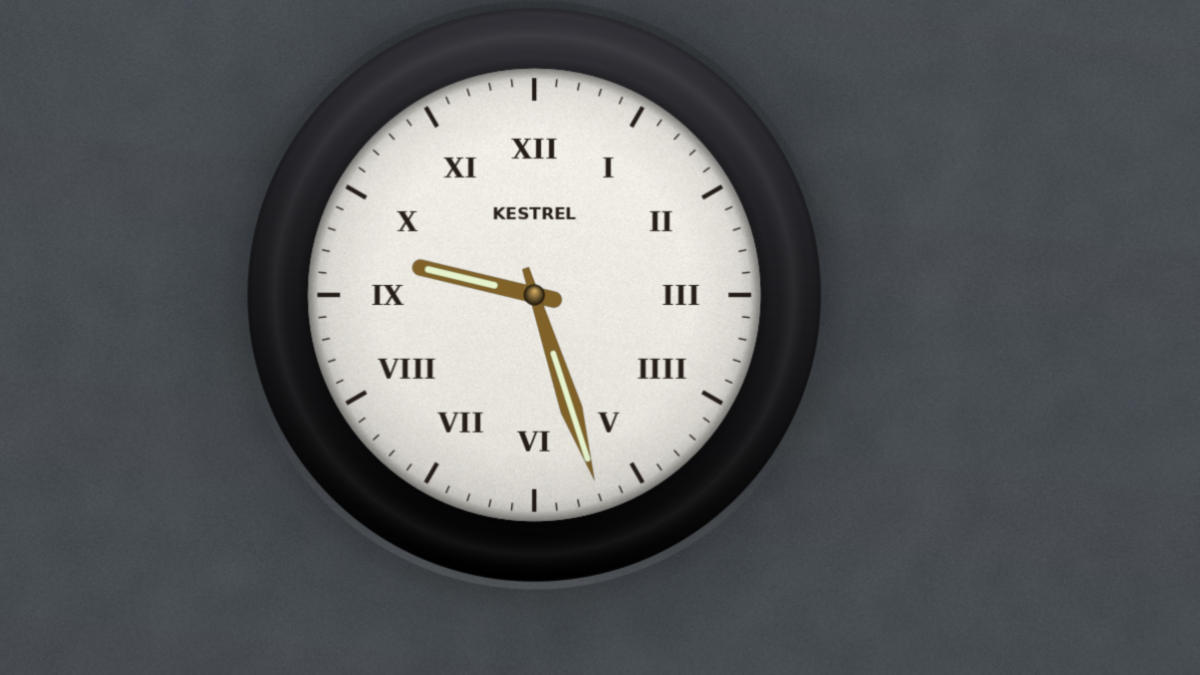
{"hour": 9, "minute": 27}
